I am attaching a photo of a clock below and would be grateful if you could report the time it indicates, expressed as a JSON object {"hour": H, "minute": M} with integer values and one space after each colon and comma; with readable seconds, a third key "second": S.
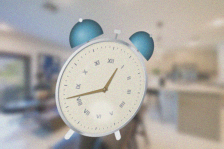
{"hour": 12, "minute": 42}
